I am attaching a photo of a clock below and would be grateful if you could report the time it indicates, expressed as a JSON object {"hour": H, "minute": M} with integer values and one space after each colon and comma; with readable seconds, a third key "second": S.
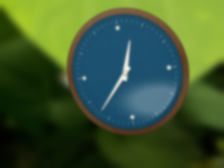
{"hour": 12, "minute": 37}
